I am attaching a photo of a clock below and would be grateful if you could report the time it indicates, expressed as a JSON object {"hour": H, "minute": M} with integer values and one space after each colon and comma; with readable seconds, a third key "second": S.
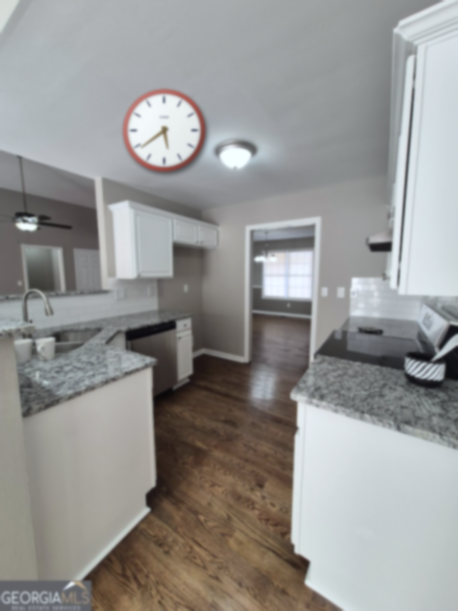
{"hour": 5, "minute": 39}
